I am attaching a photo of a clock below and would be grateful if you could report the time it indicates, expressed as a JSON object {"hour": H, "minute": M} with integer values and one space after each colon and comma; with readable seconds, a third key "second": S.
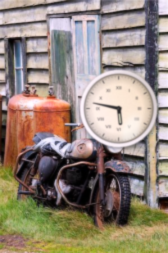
{"hour": 5, "minute": 47}
